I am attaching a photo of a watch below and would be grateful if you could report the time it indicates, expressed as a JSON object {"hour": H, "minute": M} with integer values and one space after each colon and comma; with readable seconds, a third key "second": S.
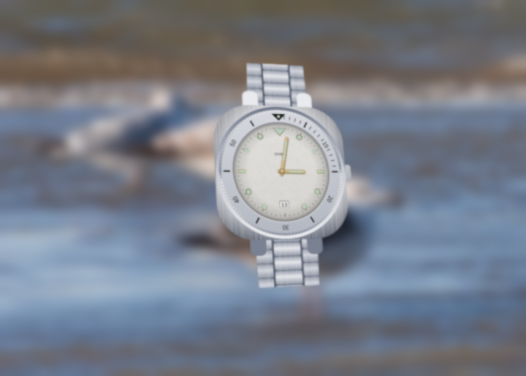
{"hour": 3, "minute": 2}
